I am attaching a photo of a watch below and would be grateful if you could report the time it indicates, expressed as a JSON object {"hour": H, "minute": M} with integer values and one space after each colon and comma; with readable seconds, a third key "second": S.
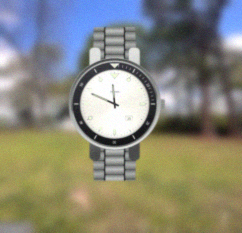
{"hour": 11, "minute": 49}
